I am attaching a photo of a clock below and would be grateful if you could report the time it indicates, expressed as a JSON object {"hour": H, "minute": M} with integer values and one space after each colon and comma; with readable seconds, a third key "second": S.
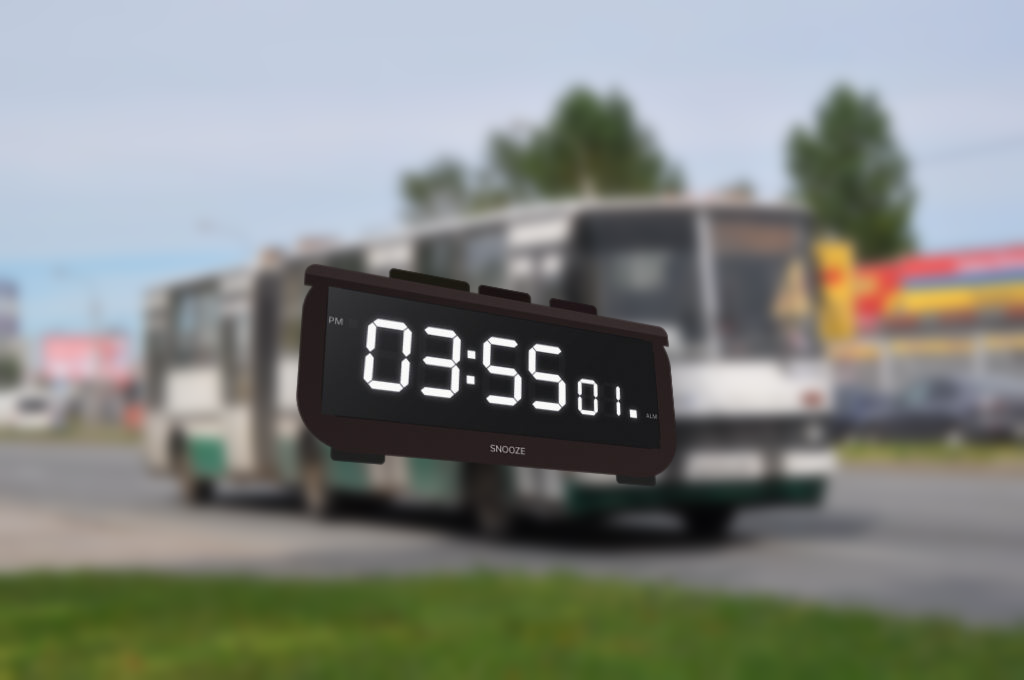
{"hour": 3, "minute": 55, "second": 1}
